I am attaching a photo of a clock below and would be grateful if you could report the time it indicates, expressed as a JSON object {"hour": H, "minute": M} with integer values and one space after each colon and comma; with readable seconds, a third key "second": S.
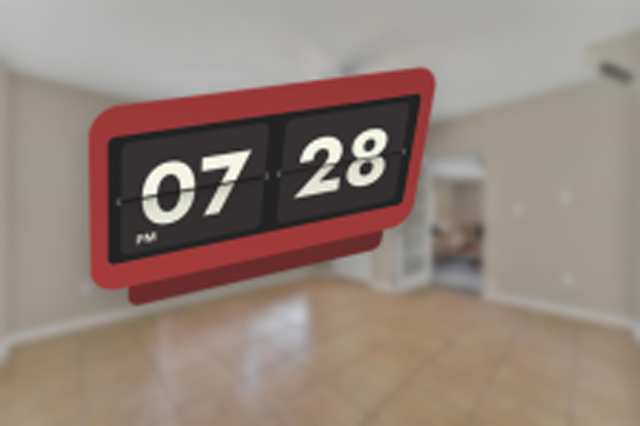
{"hour": 7, "minute": 28}
